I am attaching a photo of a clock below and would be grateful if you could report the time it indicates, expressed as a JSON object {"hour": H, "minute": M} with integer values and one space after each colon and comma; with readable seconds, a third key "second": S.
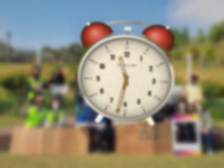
{"hour": 11, "minute": 32}
